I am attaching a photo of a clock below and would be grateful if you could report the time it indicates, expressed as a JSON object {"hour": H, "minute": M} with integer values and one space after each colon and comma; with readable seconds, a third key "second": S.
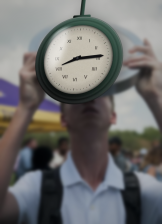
{"hour": 8, "minute": 14}
